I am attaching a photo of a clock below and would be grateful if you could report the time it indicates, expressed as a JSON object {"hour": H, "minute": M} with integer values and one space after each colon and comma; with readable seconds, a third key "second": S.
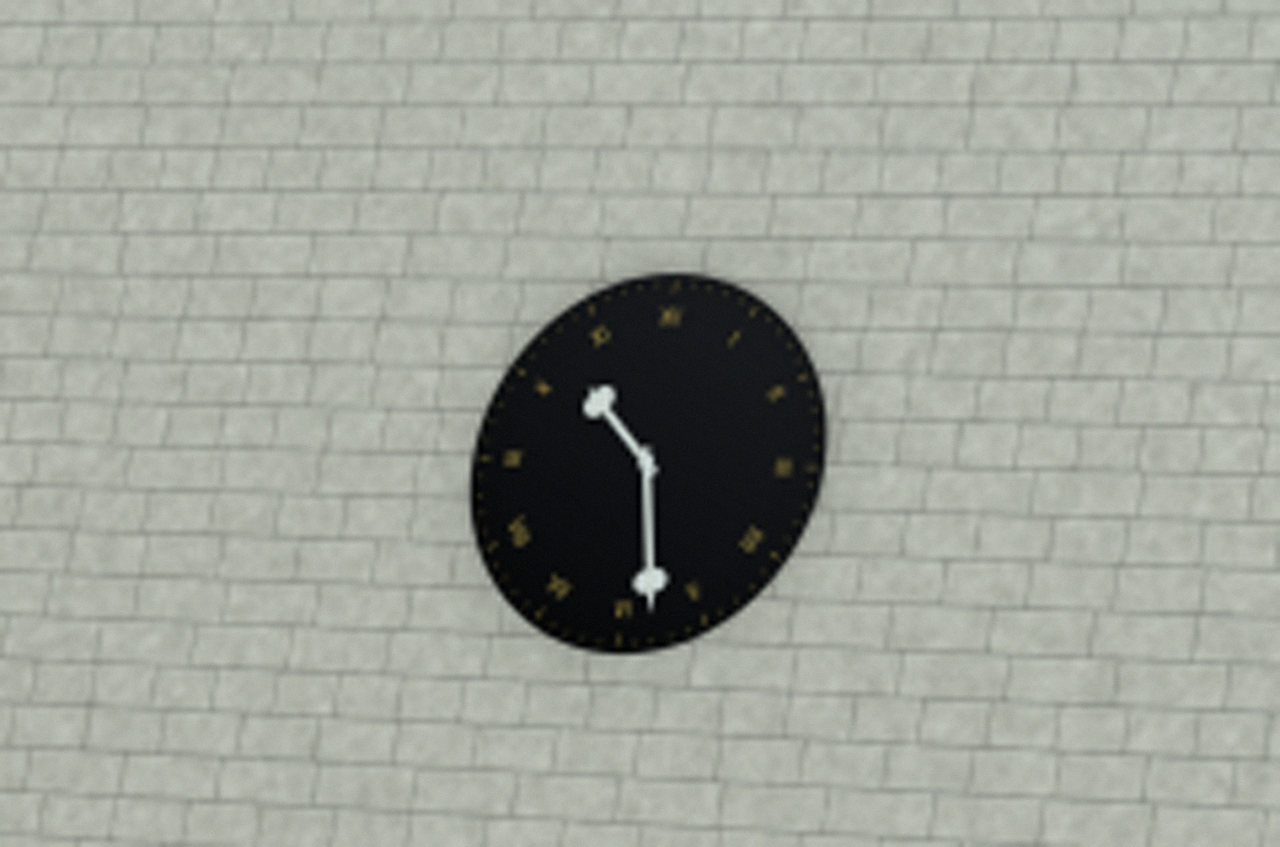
{"hour": 10, "minute": 28}
